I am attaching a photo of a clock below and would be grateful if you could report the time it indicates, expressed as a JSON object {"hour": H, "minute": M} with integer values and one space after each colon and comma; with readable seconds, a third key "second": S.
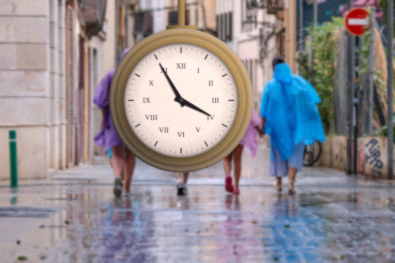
{"hour": 3, "minute": 55}
